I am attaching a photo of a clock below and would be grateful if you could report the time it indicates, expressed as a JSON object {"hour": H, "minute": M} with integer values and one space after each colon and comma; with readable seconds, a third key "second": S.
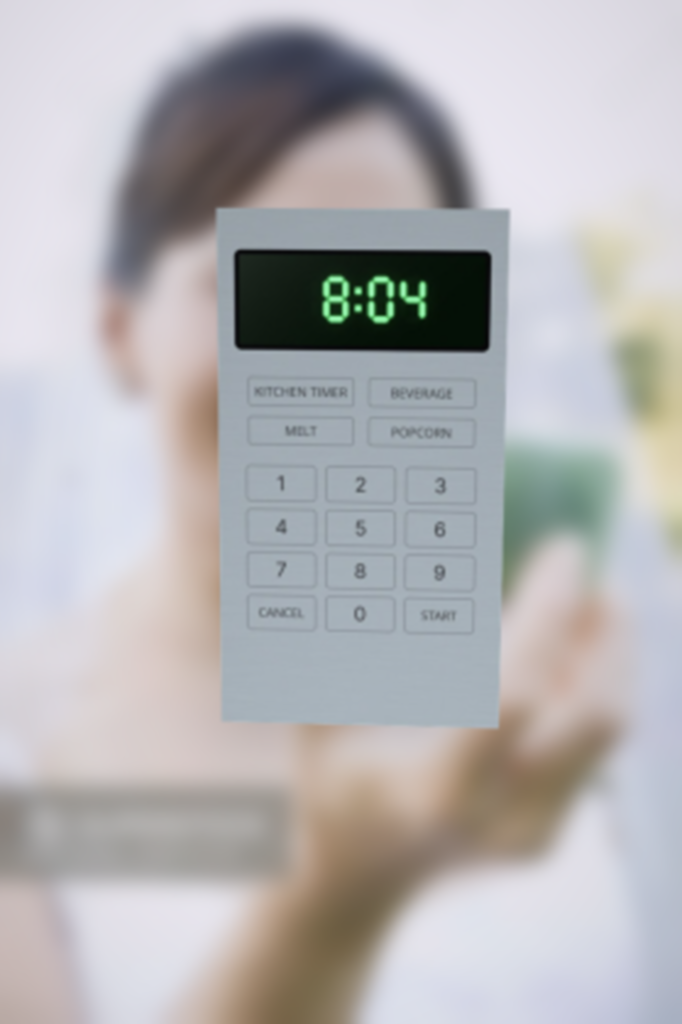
{"hour": 8, "minute": 4}
